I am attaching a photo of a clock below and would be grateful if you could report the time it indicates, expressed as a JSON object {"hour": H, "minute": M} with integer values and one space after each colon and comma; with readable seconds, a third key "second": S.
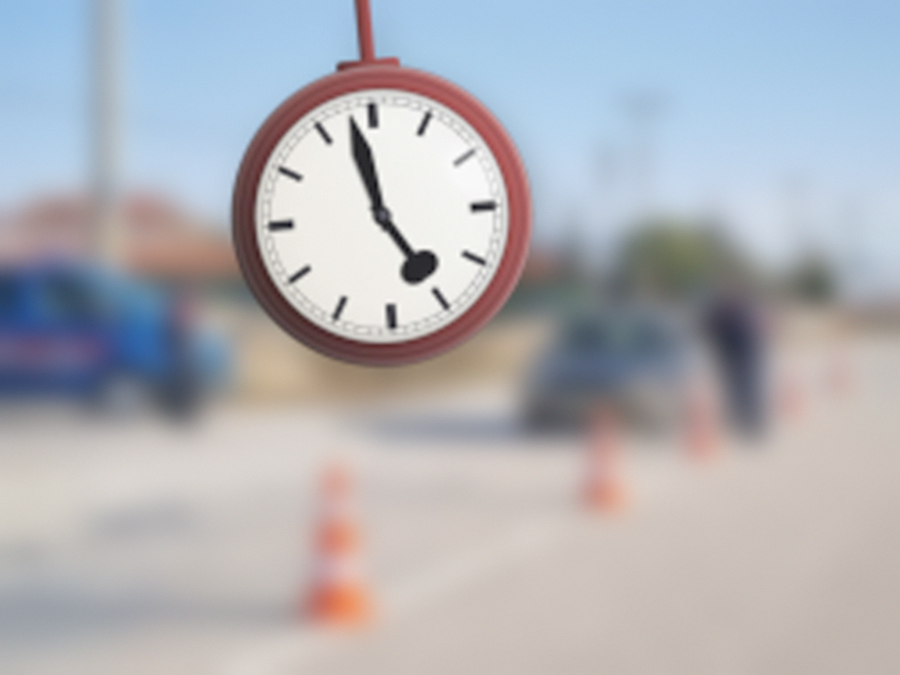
{"hour": 4, "minute": 58}
